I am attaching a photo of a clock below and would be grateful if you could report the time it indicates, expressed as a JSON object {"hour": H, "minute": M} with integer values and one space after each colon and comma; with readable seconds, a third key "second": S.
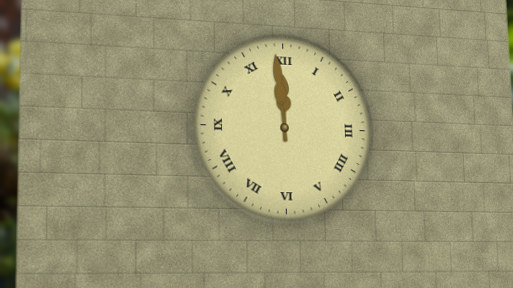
{"hour": 11, "minute": 59}
